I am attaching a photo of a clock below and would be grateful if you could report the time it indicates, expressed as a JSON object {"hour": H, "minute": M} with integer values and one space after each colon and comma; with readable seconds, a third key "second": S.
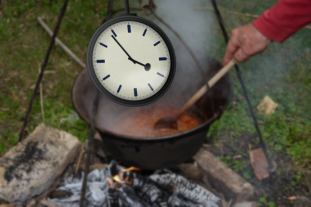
{"hour": 3, "minute": 54}
